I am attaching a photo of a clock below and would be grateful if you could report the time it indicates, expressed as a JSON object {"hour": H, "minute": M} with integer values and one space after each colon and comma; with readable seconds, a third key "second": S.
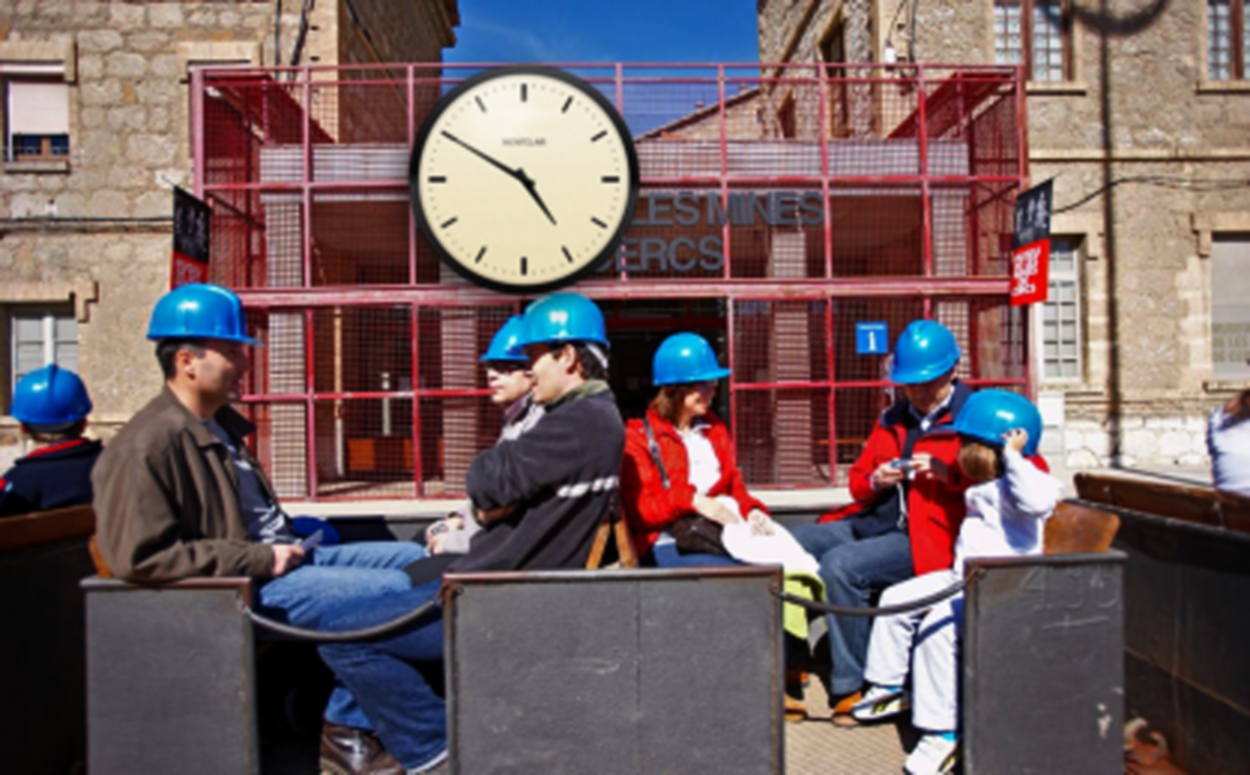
{"hour": 4, "minute": 50}
